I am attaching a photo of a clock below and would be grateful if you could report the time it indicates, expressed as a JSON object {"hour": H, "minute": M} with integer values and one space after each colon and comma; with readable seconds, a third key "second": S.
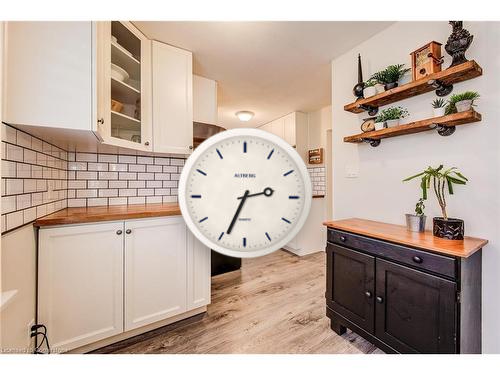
{"hour": 2, "minute": 34}
